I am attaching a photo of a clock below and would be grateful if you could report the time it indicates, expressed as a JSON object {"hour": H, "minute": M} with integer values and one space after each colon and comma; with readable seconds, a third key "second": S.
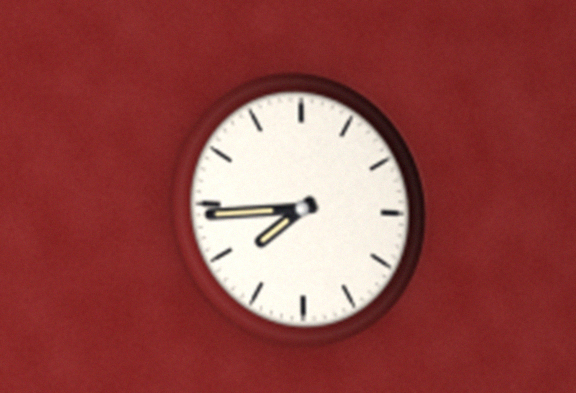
{"hour": 7, "minute": 44}
